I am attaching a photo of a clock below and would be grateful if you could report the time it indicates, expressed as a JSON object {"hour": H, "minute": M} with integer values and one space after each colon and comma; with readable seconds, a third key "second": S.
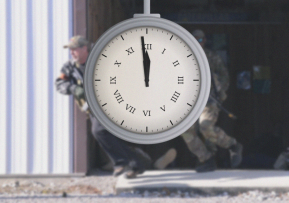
{"hour": 11, "minute": 59}
